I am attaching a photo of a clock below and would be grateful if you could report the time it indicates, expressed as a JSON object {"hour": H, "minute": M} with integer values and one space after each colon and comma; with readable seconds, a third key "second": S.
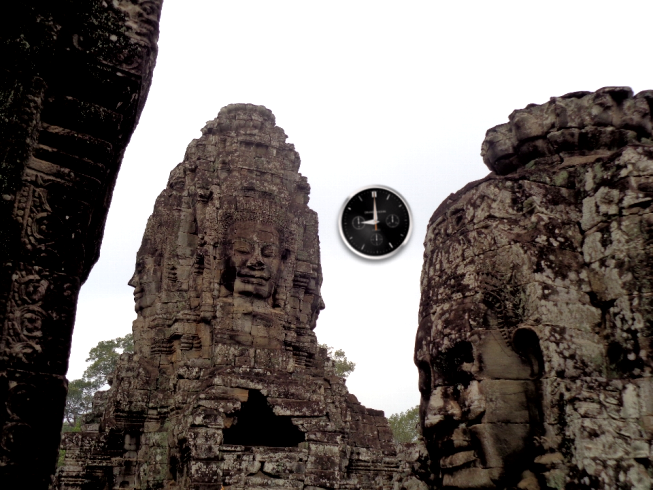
{"hour": 9, "minute": 0}
